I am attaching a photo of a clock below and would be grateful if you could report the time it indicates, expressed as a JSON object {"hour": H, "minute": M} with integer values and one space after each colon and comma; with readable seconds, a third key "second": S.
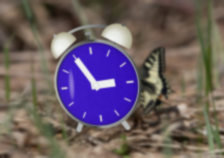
{"hour": 2, "minute": 55}
